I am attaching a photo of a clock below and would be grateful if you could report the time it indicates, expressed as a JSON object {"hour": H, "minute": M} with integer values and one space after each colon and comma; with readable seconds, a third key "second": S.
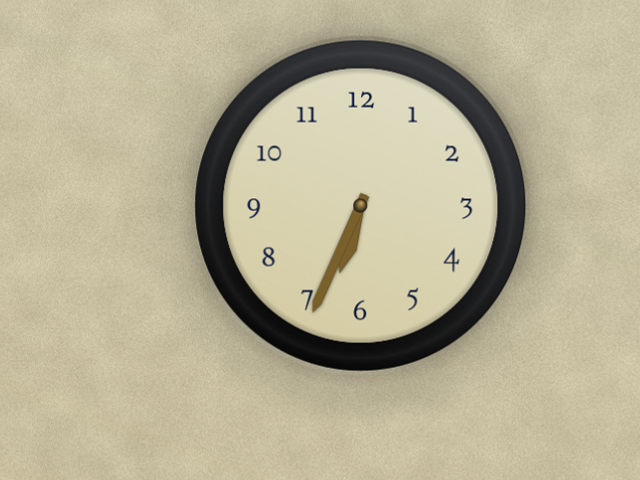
{"hour": 6, "minute": 34}
